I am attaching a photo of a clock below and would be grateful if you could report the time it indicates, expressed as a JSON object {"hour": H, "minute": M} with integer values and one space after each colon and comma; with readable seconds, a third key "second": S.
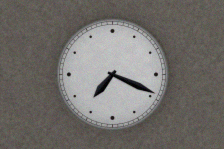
{"hour": 7, "minute": 19}
